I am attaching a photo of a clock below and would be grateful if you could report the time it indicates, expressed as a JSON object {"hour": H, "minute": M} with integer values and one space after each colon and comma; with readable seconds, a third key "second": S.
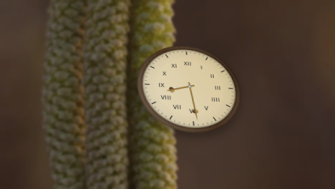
{"hour": 8, "minute": 29}
